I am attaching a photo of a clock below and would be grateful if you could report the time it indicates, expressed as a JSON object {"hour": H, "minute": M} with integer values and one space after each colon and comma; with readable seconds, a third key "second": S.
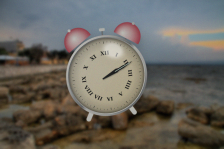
{"hour": 2, "minute": 11}
